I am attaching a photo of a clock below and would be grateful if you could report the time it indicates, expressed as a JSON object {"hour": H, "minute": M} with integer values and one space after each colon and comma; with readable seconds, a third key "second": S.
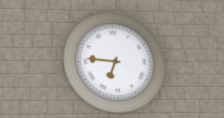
{"hour": 6, "minute": 46}
